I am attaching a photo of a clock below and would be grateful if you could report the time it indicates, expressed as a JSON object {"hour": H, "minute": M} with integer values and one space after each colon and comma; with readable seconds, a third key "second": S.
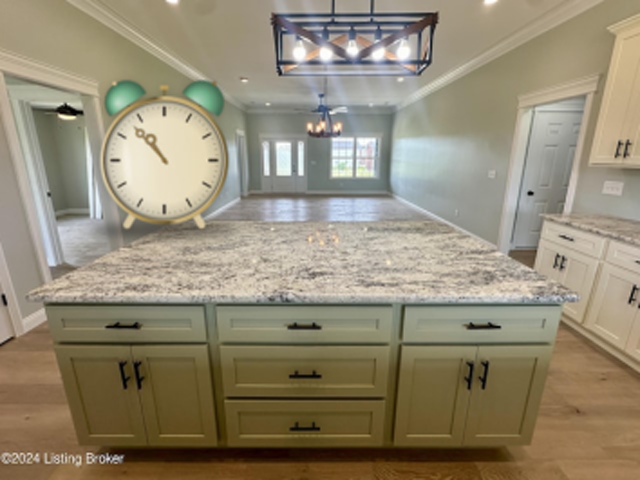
{"hour": 10, "minute": 53}
